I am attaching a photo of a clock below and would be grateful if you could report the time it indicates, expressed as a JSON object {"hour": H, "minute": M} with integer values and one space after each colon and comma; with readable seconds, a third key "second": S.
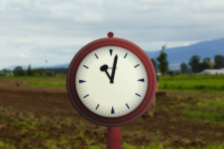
{"hour": 11, "minute": 2}
